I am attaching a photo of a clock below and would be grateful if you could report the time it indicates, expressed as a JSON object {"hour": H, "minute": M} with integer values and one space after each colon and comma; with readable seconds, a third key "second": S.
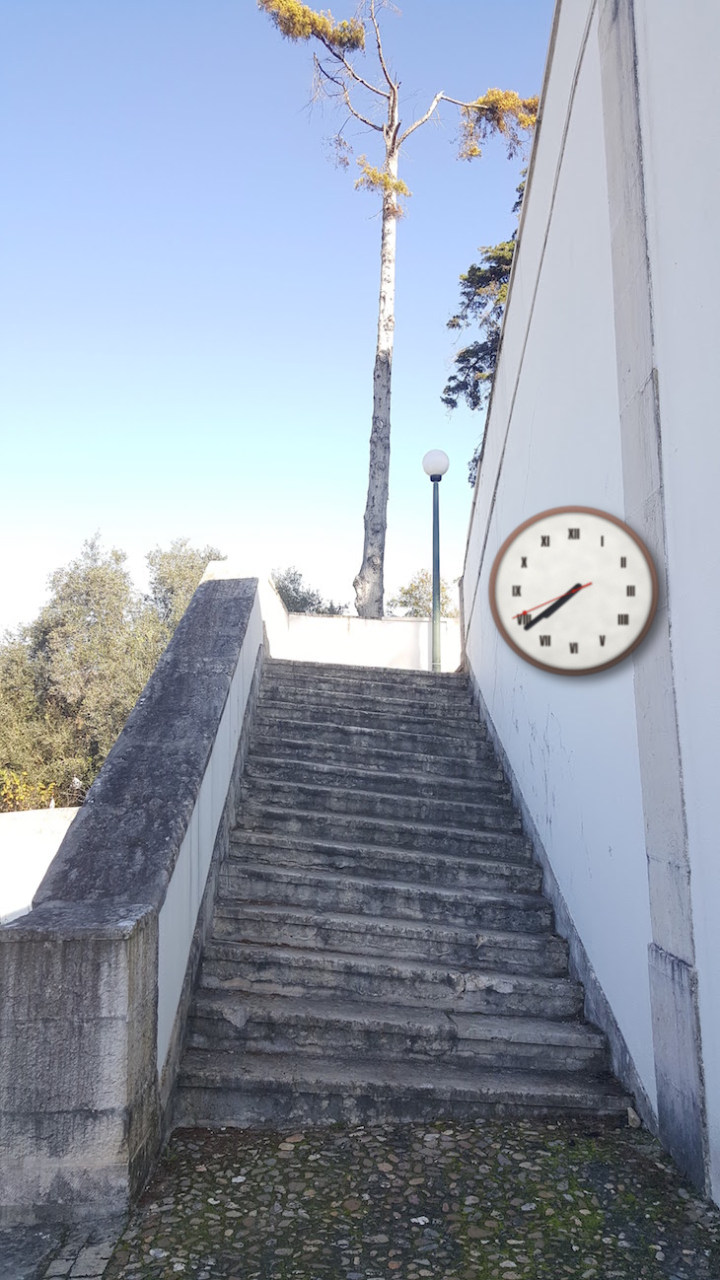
{"hour": 7, "minute": 38, "second": 41}
